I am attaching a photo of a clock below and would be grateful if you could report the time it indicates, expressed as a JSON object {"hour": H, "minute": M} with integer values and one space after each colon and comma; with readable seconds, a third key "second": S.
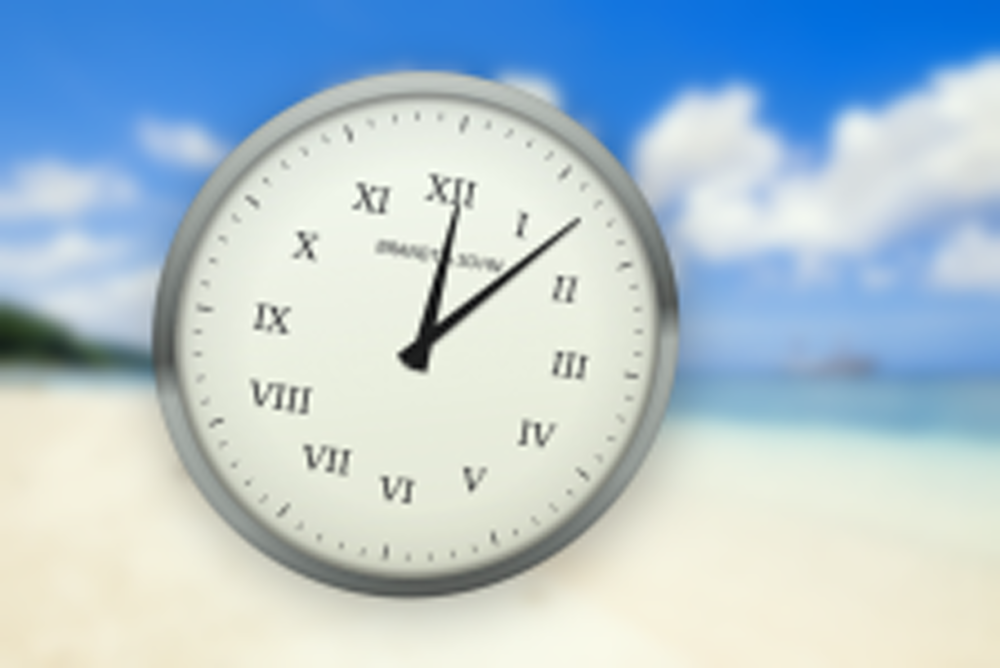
{"hour": 12, "minute": 7}
